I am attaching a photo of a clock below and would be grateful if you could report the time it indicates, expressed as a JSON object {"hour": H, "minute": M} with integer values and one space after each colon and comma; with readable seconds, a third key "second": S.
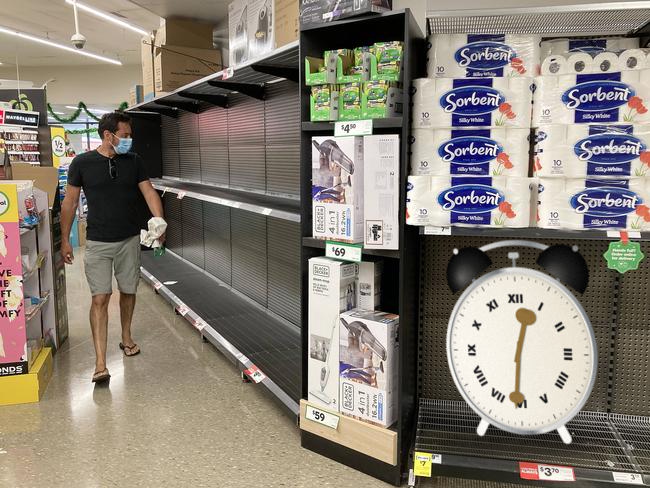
{"hour": 12, "minute": 31}
